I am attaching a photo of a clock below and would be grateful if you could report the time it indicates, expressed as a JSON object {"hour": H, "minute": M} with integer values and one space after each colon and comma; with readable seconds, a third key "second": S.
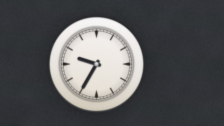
{"hour": 9, "minute": 35}
